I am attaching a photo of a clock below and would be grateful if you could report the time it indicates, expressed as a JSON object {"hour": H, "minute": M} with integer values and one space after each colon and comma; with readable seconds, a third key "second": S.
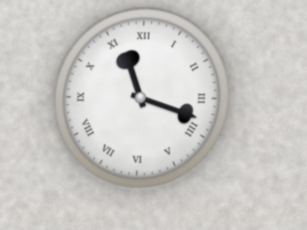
{"hour": 11, "minute": 18}
